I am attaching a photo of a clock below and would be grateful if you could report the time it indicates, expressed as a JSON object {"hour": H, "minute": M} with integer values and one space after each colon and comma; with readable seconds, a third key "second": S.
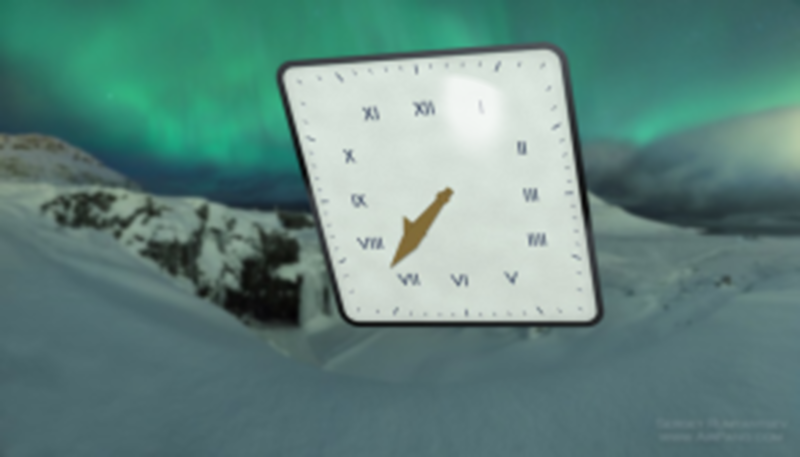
{"hour": 7, "minute": 37}
